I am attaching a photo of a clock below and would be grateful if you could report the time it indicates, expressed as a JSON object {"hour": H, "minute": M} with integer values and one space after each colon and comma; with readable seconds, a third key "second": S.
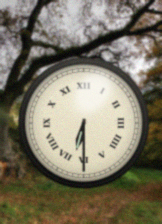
{"hour": 6, "minute": 30}
